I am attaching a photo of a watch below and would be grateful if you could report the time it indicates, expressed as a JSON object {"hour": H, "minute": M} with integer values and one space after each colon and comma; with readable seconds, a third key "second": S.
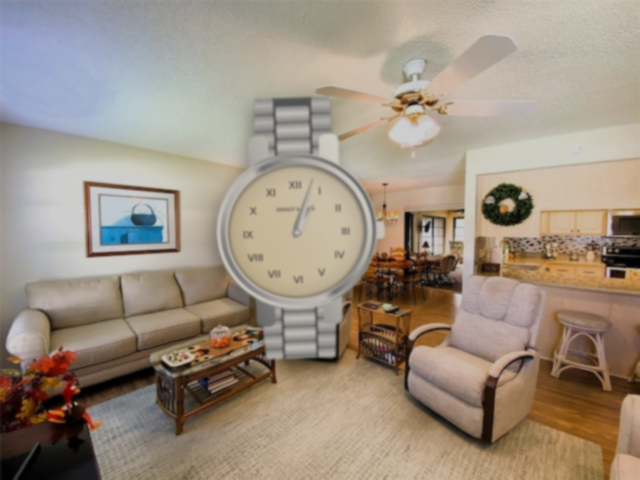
{"hour": 1, "minute": 3}
